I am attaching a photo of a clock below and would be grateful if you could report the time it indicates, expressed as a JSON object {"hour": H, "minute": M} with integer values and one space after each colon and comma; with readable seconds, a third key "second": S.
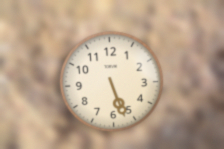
{"hour": 5, "minute": 27}
